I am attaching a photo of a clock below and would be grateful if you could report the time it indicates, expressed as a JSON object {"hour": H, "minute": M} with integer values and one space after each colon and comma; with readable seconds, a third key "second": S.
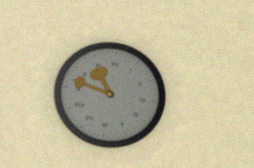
{"hour": 10, "minute": 47}
